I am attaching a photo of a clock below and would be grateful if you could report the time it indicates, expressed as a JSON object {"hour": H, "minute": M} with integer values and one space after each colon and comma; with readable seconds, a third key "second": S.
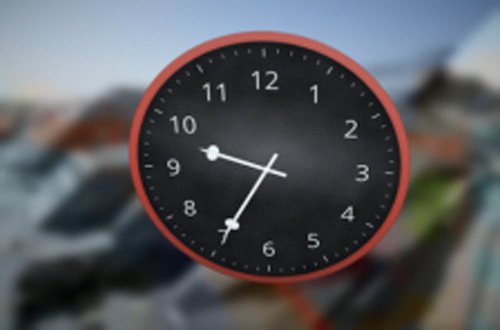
{"hour": 9, "minute": 35}
